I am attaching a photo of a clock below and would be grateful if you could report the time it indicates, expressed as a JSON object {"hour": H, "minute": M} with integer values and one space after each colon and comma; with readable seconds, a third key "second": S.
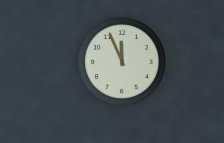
{"hour": 11, "minute": 56}
